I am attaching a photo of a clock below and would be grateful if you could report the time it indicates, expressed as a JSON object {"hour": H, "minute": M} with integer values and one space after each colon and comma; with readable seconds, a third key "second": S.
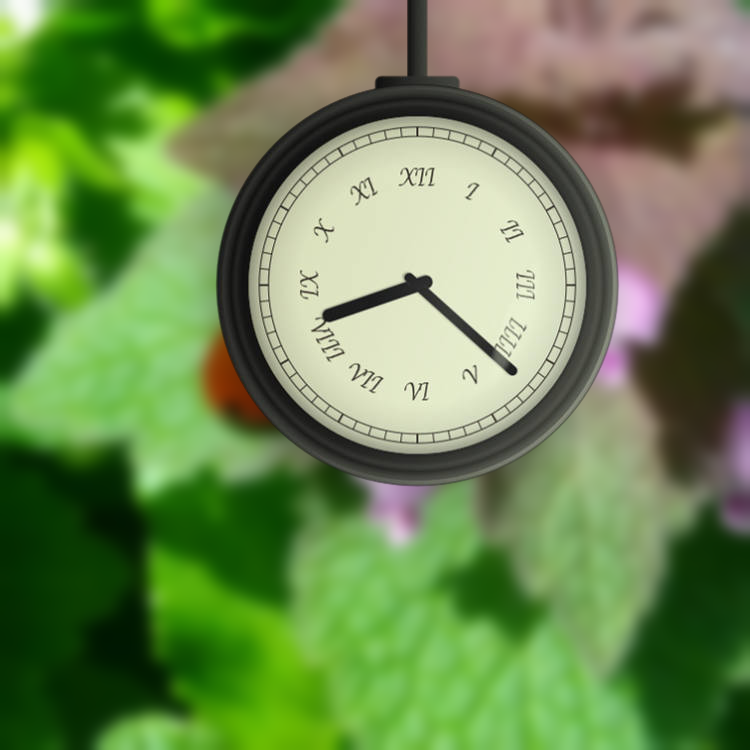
{"hour": 8, "minute": 22}
